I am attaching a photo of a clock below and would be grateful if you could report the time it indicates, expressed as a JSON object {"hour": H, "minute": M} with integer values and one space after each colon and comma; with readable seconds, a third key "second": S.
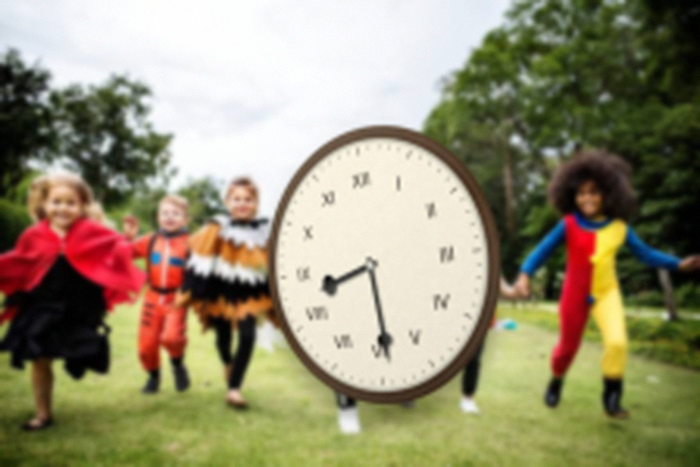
{"hour": 8, "minute": 29}
